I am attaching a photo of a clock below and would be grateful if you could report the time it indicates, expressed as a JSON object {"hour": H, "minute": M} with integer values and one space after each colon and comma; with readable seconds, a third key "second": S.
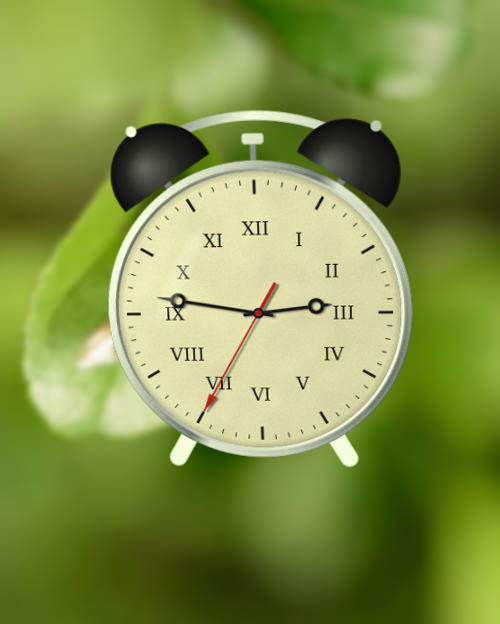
{"hour": 2, "minute": 46, "second": 35}
